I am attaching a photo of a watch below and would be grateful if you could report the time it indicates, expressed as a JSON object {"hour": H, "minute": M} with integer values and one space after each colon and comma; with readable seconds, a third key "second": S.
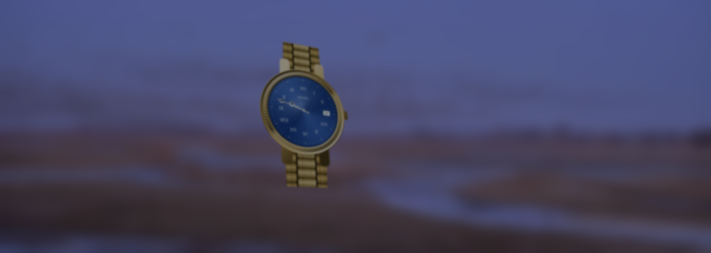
{"hour": 9, "minute": 48}
